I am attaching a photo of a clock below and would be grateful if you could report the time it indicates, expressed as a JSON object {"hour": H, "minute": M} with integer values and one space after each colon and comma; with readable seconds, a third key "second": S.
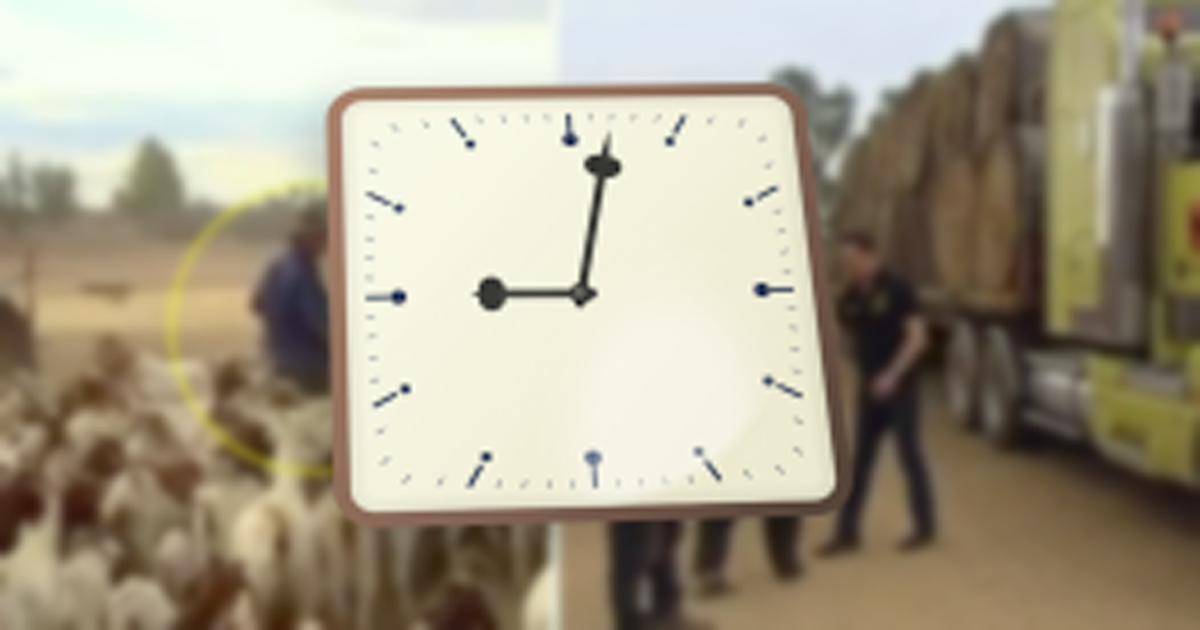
{"hour": 9, "minute": 2}
